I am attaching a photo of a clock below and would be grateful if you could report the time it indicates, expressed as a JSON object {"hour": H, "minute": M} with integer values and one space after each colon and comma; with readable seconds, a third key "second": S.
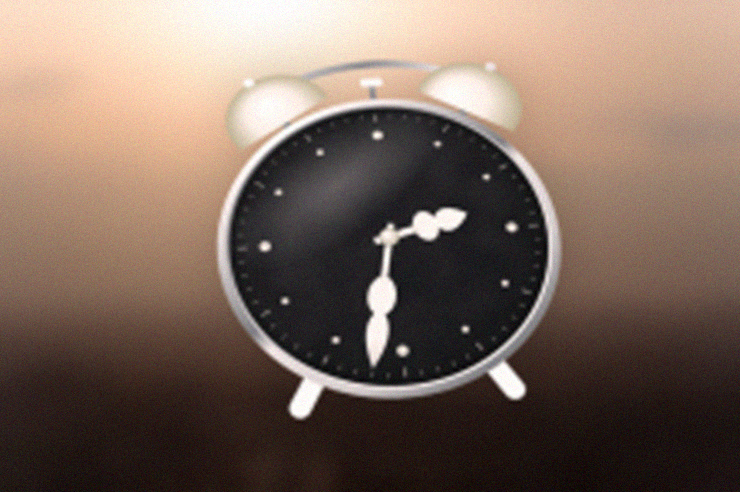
{"hour": 2, "minute": 32}
